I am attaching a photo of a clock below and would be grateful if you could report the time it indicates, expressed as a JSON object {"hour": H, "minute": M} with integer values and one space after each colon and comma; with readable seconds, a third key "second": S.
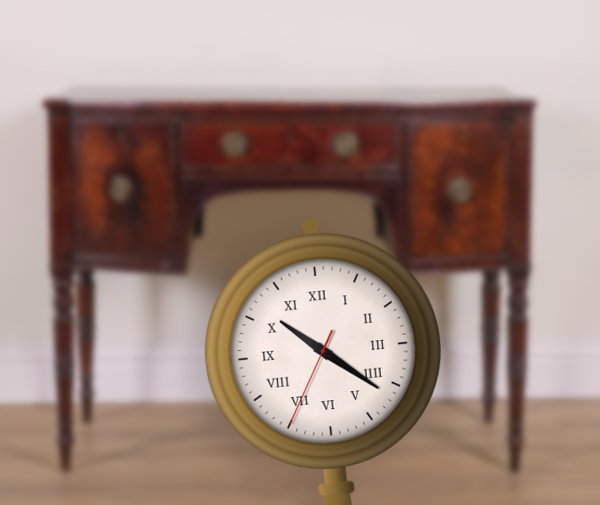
{"hour": 10, "minute": 21, "second": 35}
